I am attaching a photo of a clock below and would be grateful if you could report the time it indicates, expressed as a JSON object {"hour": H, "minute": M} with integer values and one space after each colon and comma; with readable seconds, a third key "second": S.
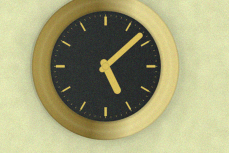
{"hour": 5, "minute": 8}
